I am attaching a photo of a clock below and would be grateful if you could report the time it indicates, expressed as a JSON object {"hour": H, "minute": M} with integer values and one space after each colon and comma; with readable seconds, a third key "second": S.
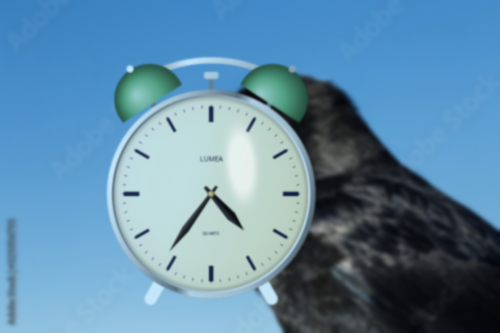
{"hour": 4, "minute": 36}
